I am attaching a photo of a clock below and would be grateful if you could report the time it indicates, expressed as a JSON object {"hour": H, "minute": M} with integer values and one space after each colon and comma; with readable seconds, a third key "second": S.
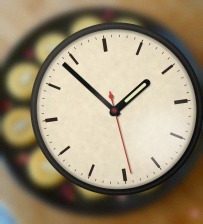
{"hour": 1, "minute": 53, "second": 29}
